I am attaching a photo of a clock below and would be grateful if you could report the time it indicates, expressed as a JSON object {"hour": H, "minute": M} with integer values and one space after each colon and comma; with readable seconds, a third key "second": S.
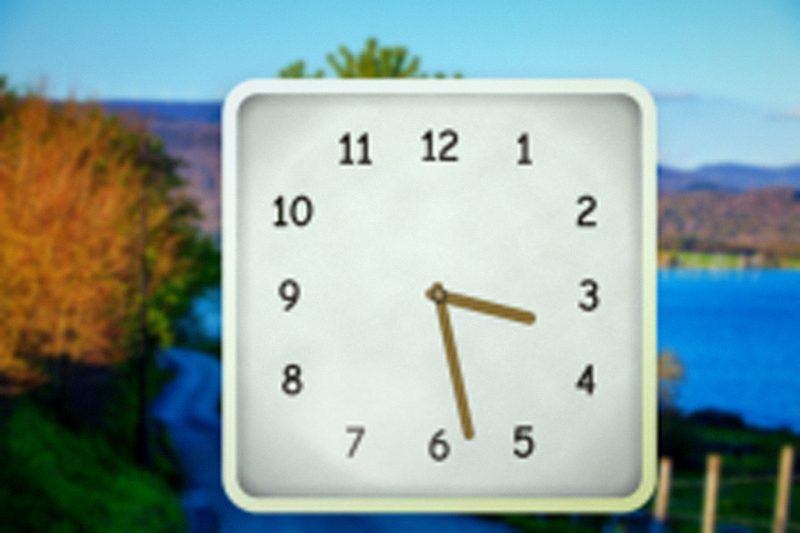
{"hour": 3, "minute": 28}
